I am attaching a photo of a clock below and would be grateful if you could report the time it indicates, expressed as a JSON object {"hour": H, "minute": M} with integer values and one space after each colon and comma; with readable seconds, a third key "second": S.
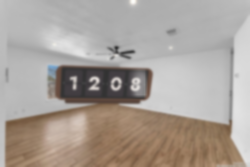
{"hour": 12, "minute": 8}
